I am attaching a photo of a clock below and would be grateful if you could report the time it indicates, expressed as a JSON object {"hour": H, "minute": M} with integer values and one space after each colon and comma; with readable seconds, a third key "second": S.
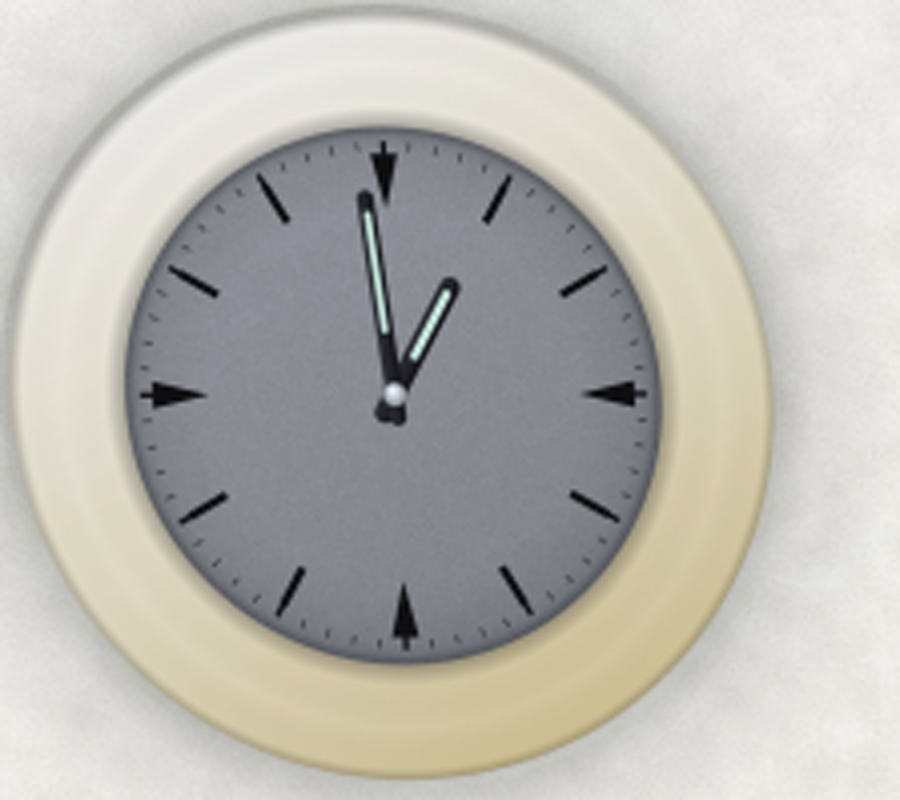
{"hour": 12, "minute": 59}
